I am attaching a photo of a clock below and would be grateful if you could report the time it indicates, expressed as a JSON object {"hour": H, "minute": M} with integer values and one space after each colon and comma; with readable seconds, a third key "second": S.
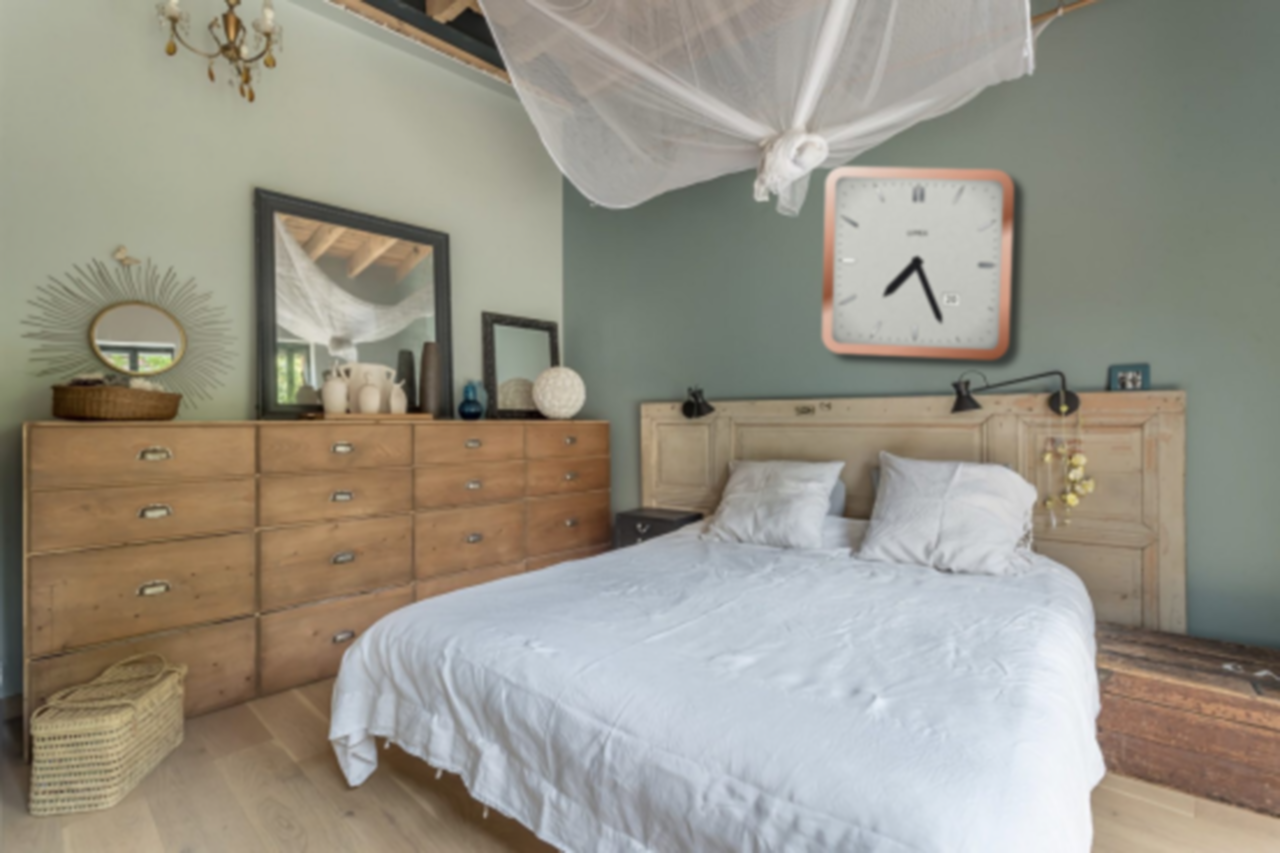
{"hour": 7, "minute": 26}
